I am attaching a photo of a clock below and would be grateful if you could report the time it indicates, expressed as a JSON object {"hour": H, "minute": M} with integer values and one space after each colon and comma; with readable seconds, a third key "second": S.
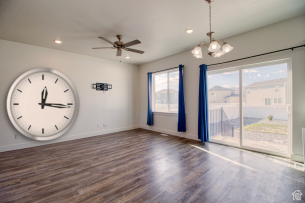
{"hour": 12, "minute": 16}
